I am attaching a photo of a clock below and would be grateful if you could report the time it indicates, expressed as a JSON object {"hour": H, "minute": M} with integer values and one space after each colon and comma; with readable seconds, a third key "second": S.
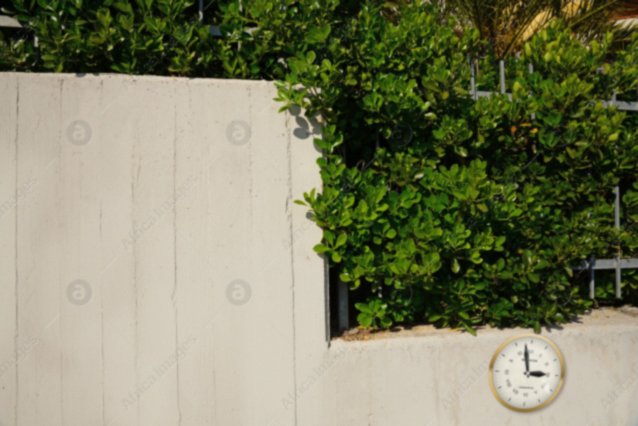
{"hour": 2, "minute": 58}
